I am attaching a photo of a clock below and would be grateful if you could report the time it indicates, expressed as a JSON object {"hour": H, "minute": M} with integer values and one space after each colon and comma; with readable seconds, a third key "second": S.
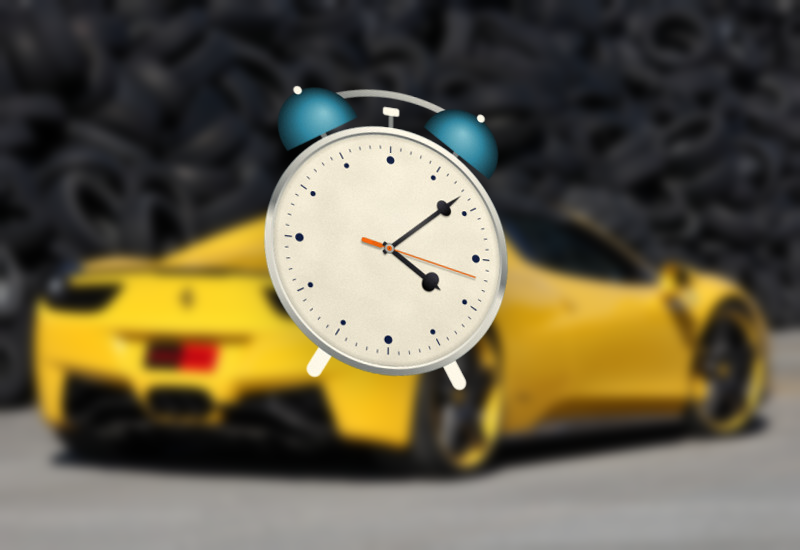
{"hour": 4, "minute": 8, "second": 17}
